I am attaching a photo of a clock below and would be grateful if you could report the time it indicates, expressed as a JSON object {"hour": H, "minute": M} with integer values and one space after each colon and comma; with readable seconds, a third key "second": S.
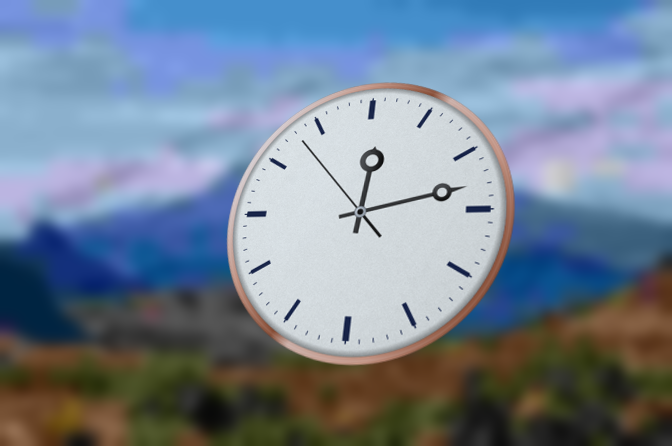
{"hour": 12, "minute": 12, "second": 53}
